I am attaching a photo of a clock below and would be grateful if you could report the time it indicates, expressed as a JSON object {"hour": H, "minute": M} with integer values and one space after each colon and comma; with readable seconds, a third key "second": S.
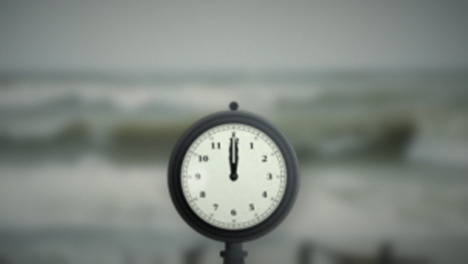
{"hour": 12, "minute": 0}
